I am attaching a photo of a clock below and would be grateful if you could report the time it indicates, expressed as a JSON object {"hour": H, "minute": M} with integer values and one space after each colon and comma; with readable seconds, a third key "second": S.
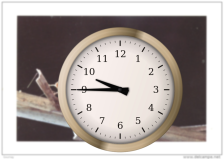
{"hour": 9, "minute": 45}
